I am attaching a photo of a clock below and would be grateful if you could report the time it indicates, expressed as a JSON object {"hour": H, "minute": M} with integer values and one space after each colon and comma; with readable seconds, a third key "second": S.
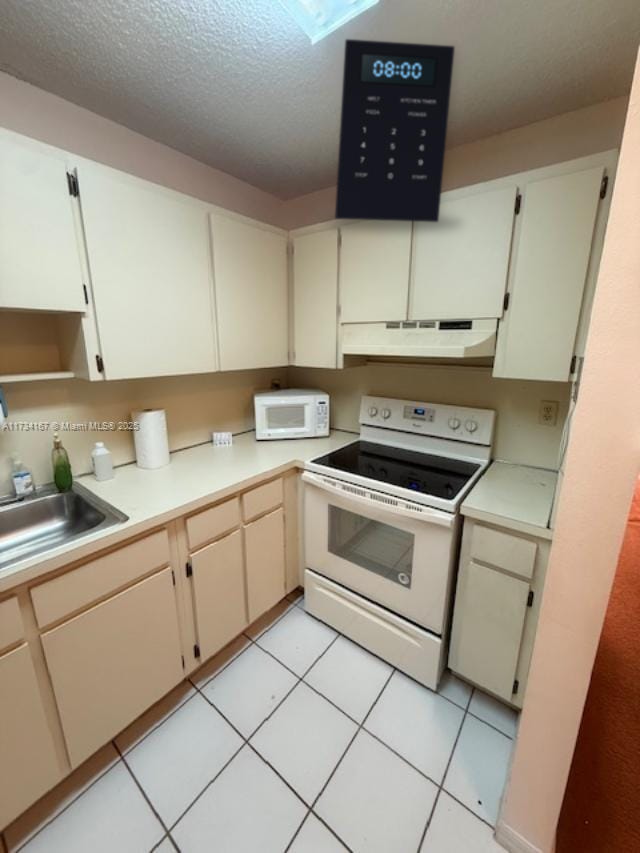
{"hour": 8, "minute": 0}
